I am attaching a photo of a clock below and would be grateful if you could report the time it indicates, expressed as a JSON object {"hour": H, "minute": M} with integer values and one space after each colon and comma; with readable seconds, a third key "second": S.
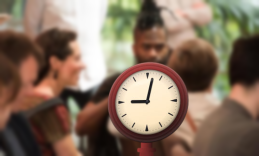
{"hour": 9, "minute": 2}
